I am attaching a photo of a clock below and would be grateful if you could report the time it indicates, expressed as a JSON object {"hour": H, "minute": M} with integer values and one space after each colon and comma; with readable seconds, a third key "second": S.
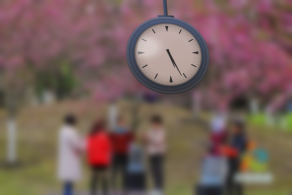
{"hour": 5, "minute": 26}
